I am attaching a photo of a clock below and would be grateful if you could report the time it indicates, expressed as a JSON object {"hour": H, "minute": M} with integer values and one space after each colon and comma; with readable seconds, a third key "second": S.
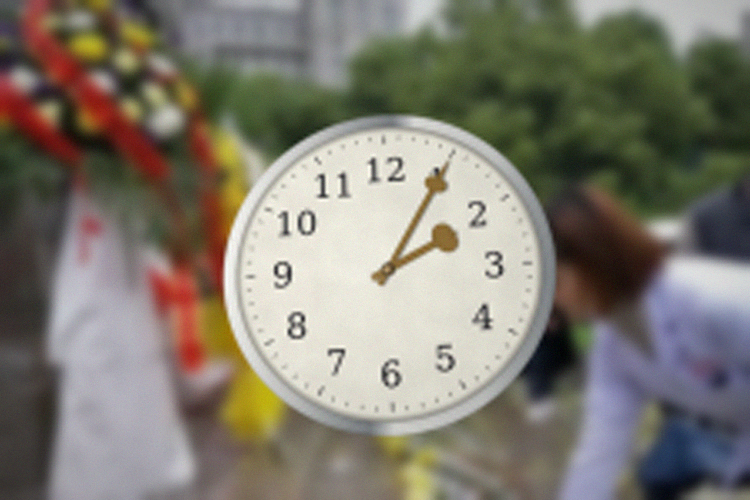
{"hour": 2, "minute": 5}
